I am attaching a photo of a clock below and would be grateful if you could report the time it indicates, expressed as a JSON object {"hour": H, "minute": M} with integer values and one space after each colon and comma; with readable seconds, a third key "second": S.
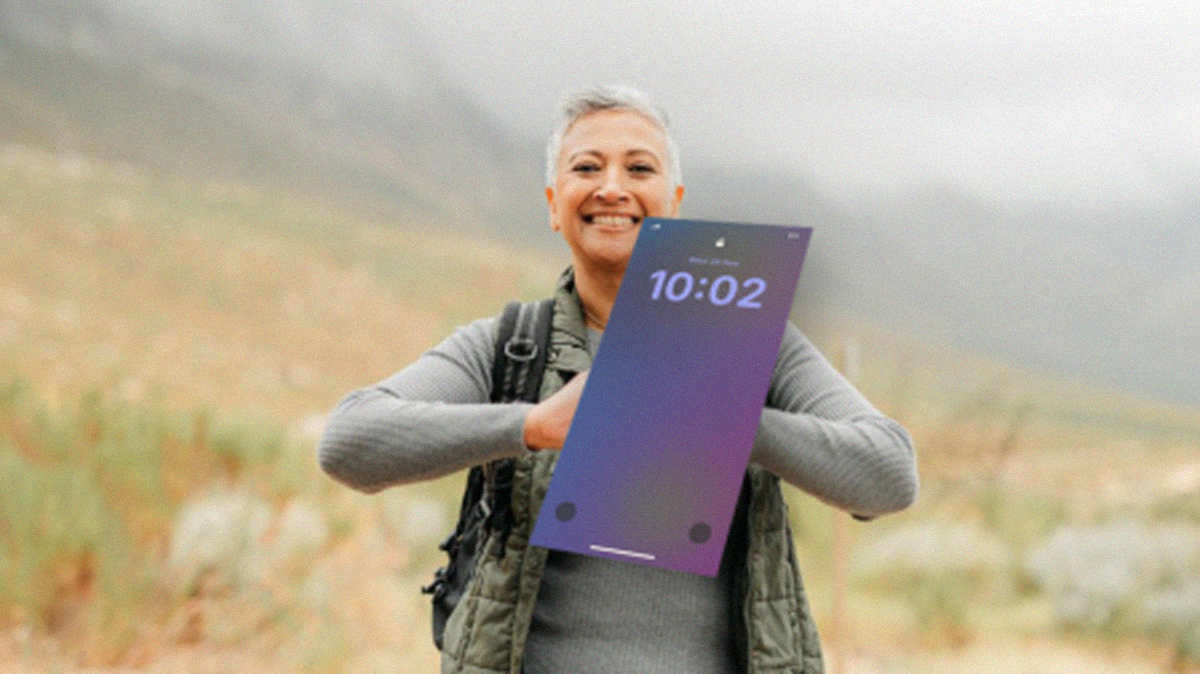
{"hour": 10, "minute": 2}
